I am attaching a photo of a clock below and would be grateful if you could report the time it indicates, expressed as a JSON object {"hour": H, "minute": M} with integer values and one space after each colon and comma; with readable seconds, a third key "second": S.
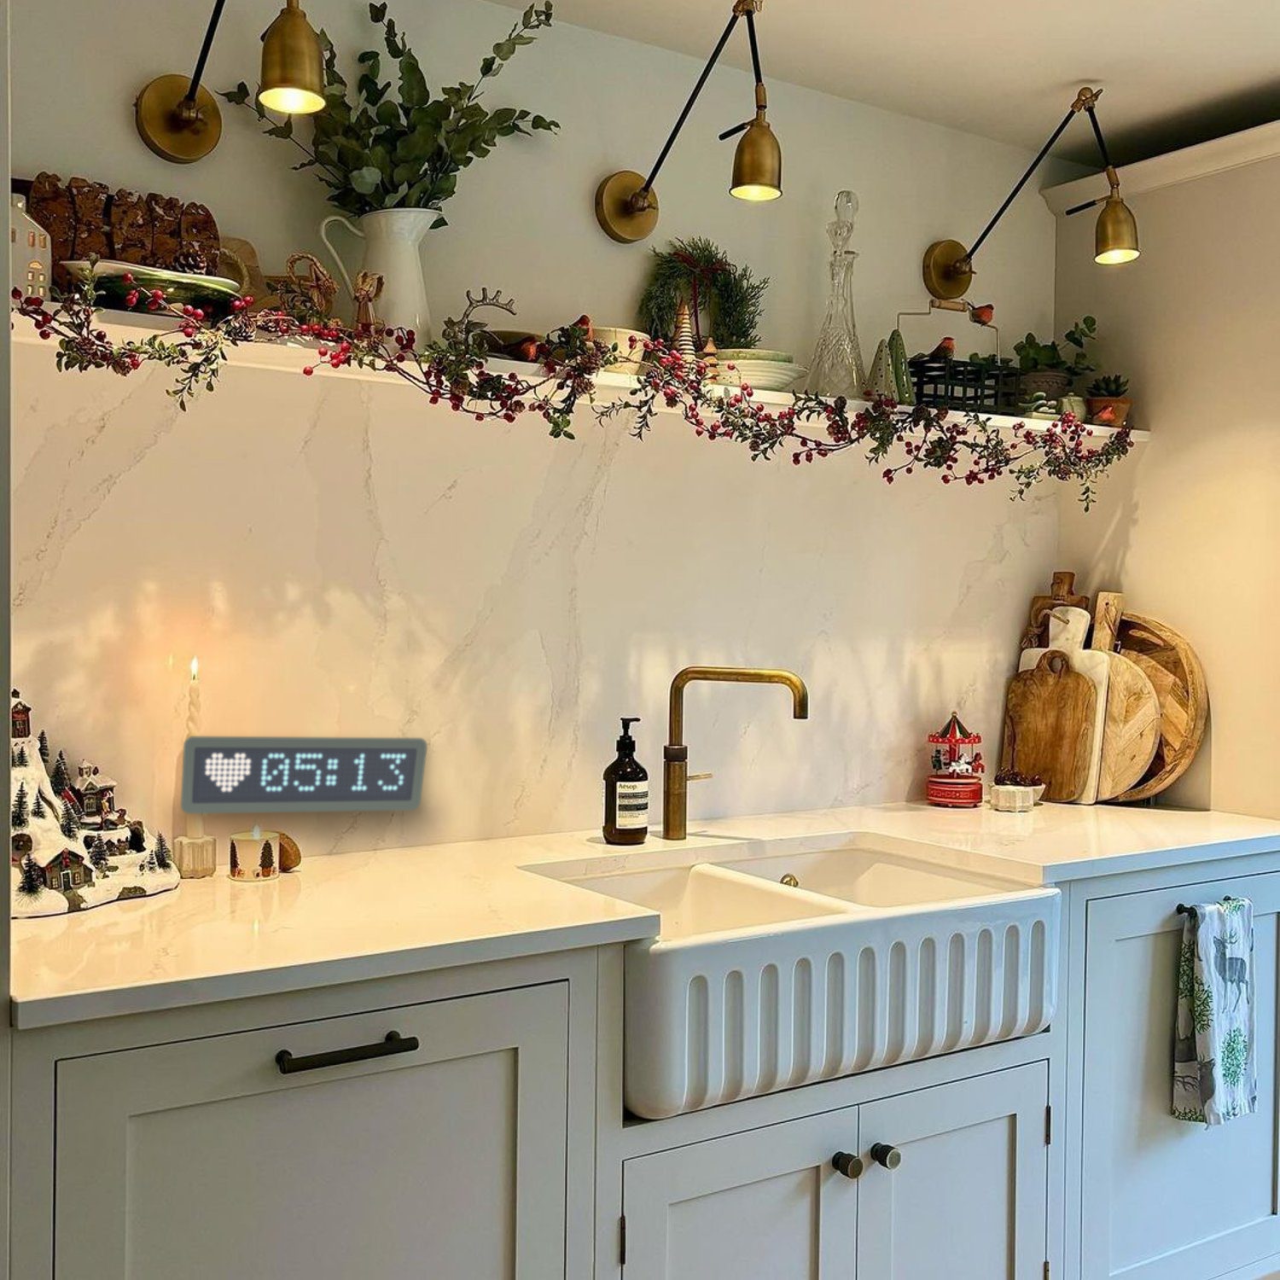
{"hour": 5, "minute": 13}
